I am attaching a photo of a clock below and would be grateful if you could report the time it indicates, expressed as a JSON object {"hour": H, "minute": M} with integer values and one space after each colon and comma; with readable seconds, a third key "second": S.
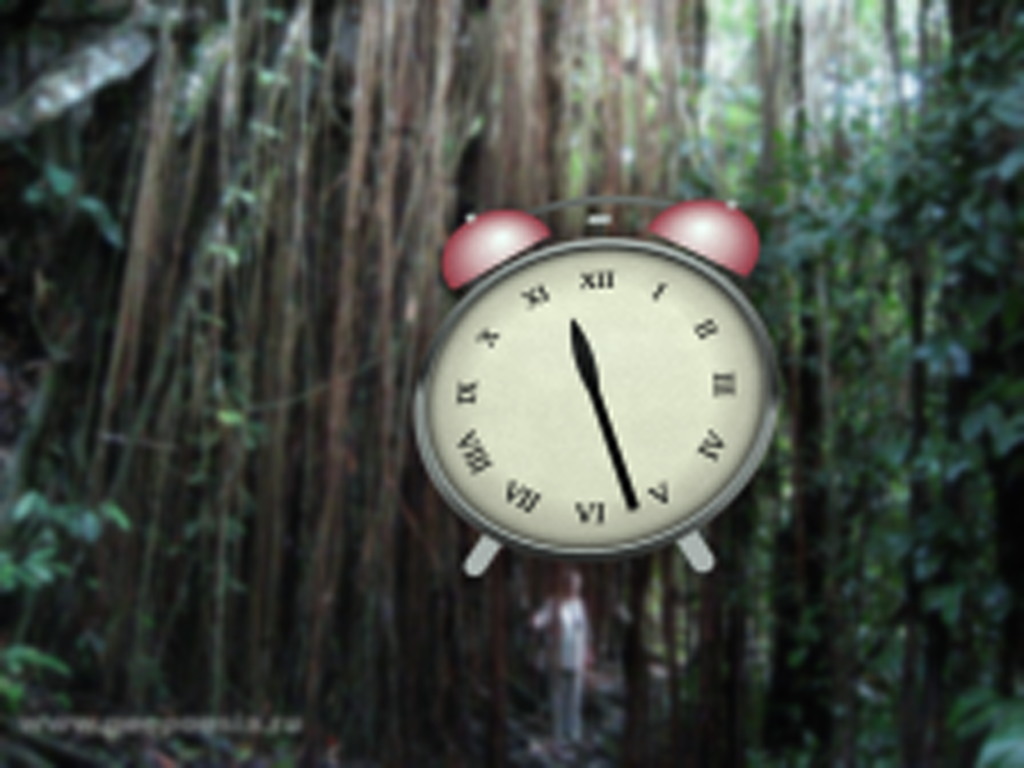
{"hour": 11, "minute": 27}
